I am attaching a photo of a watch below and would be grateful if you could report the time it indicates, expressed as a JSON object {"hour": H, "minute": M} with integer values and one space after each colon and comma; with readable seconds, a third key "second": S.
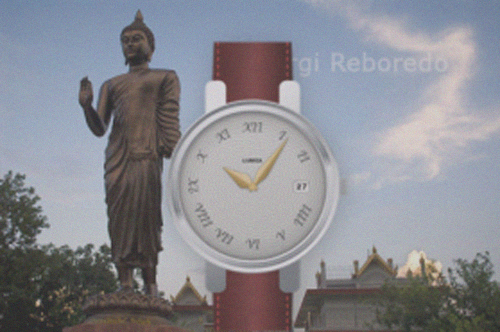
{"hour": 10, "minute": 6}
